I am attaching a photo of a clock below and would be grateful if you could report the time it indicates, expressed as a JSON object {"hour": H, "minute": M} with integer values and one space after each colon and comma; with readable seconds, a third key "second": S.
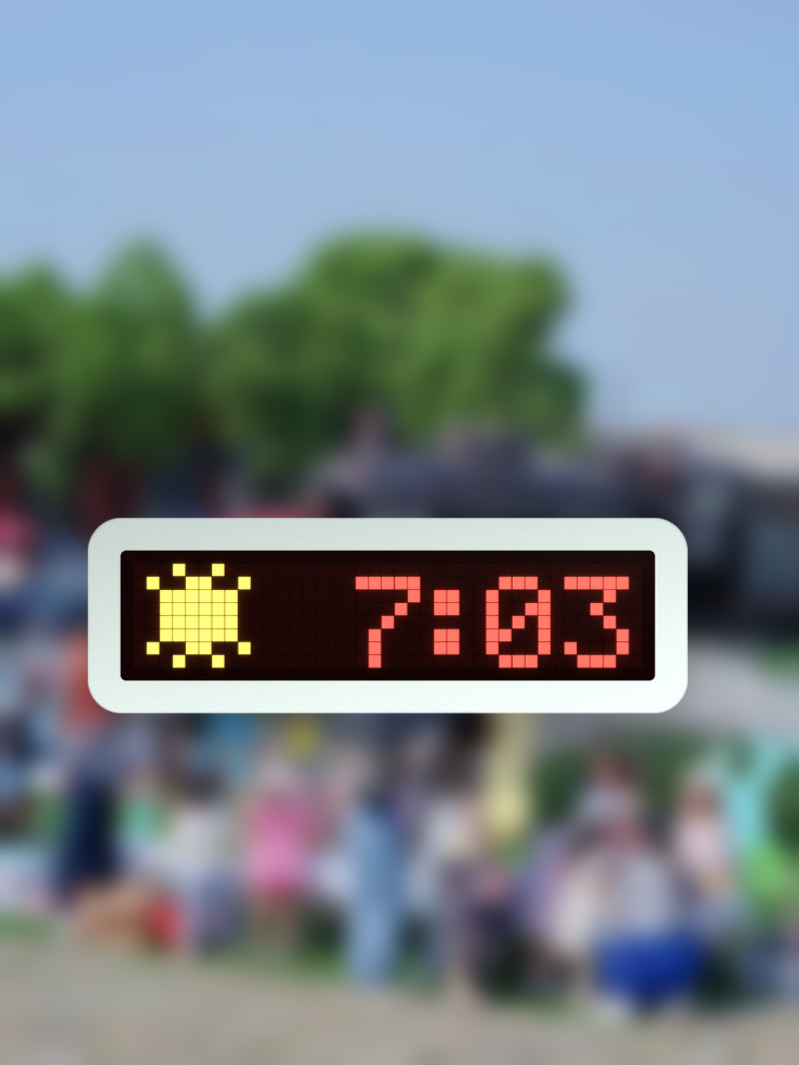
{"hour": 7, "minute": 3}
